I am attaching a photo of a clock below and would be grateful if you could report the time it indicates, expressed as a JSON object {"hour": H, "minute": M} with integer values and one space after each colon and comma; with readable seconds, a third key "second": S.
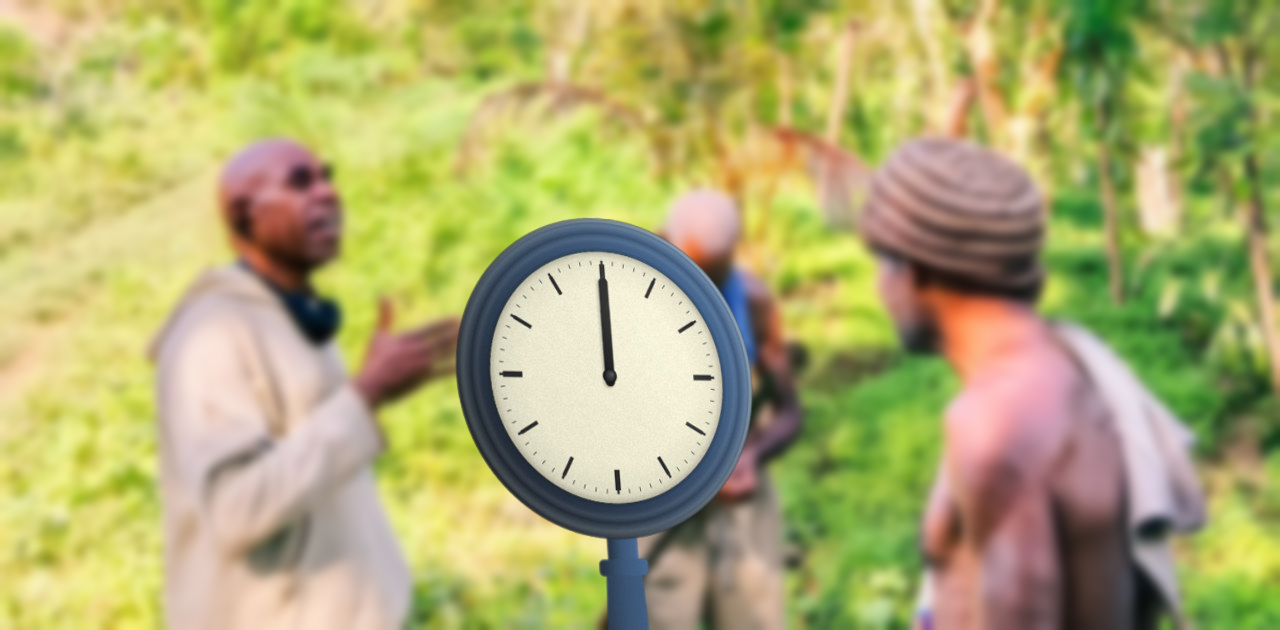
{"hour": 12, "minute": 0}
